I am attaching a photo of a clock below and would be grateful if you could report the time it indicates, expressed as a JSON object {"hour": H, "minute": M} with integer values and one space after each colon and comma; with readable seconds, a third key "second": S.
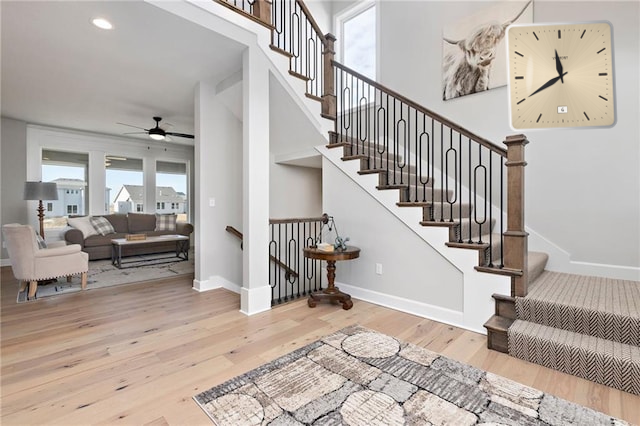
{"hour": 11, "minute": 40}
